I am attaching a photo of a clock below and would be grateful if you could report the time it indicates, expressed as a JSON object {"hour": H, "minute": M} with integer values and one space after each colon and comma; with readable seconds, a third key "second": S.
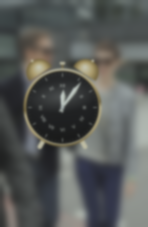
{"hour": 12, "minute": 6}
